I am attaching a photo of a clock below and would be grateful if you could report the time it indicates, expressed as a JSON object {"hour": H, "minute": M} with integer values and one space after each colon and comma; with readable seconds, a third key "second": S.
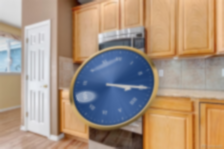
{"hour": 3, "minute": 15}
